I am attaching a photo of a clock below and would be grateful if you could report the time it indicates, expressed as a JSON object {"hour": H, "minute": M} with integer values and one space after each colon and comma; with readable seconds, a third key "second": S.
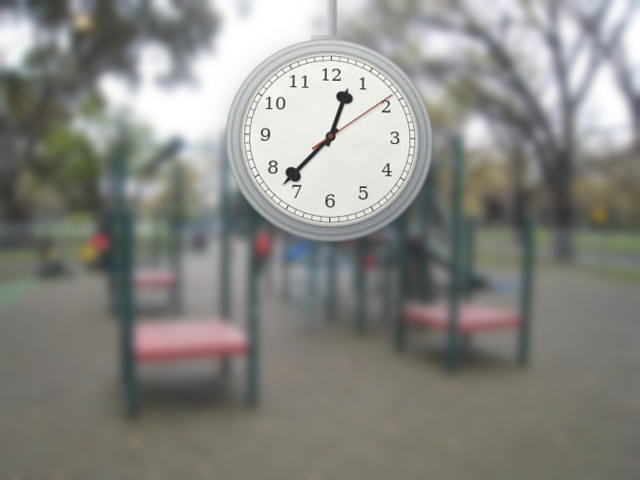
{"hour": 12, "minute": 37, "second": 9}
